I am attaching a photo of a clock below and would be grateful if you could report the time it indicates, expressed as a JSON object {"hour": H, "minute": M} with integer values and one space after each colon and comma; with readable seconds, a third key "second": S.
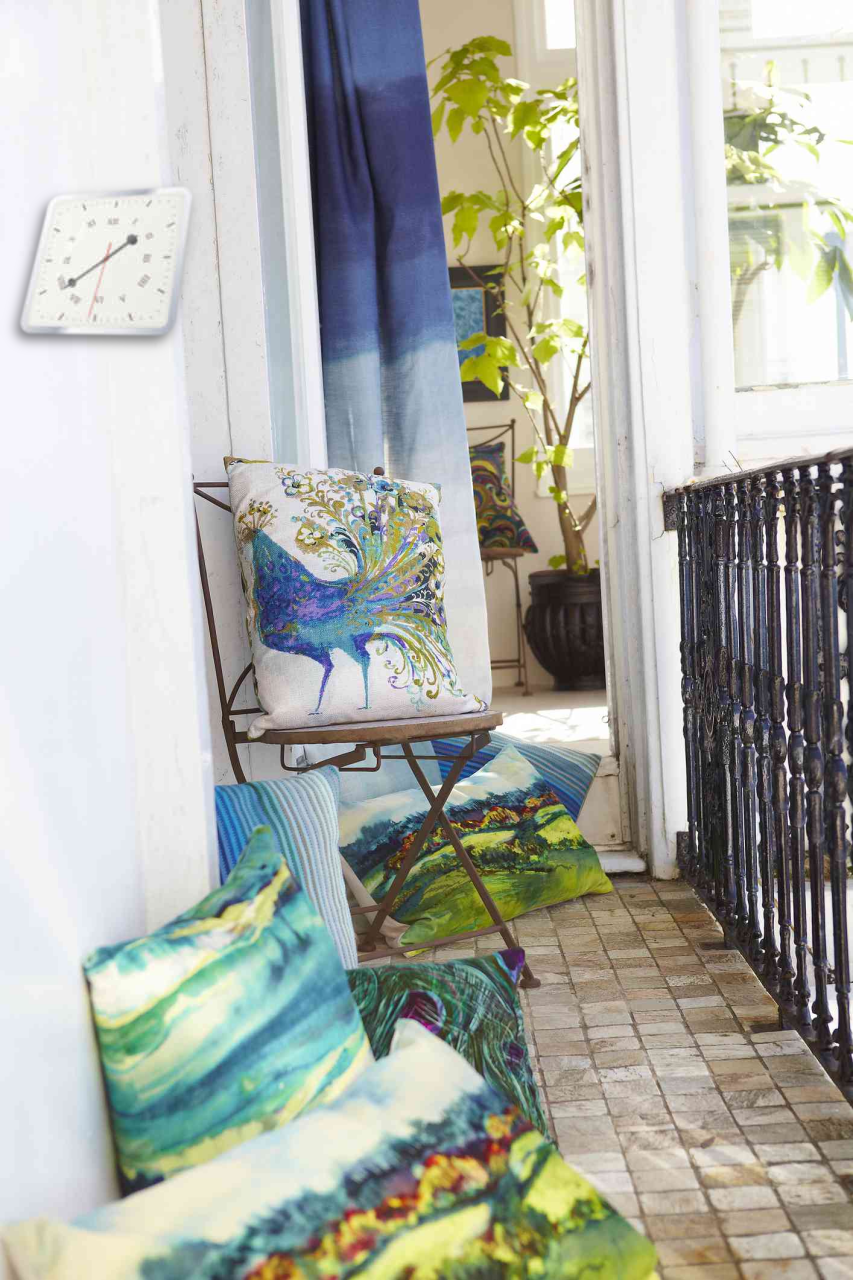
{"hour": 1, "minute": 38, "second": 31}
